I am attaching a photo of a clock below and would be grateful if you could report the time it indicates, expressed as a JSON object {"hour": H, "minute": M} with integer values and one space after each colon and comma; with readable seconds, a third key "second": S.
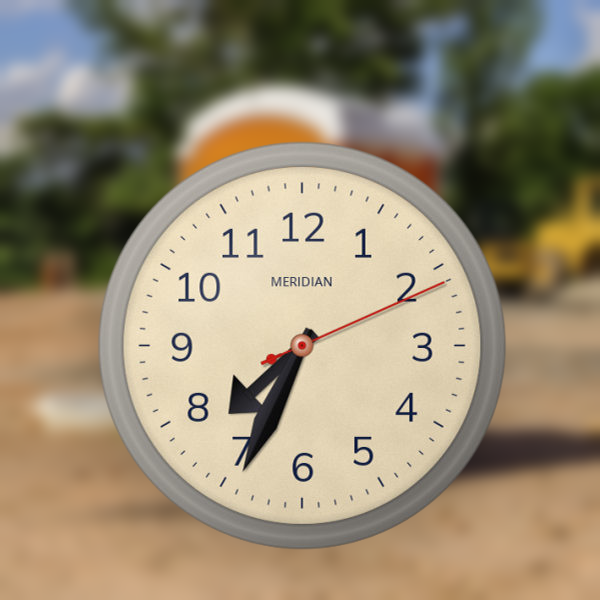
{"hour": 7, "minute": 34, "second": 11}
